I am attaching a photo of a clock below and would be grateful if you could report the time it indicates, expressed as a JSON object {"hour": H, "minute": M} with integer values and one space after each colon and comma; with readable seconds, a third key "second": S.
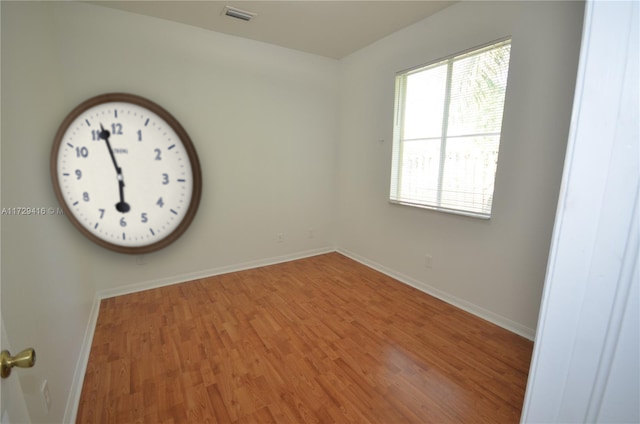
{"hour": 5, "minute": 57}
